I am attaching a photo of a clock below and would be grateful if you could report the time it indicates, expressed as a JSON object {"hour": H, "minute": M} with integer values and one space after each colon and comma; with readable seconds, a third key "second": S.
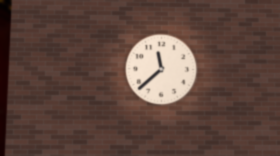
{"hour": 11, "minute": 38}
